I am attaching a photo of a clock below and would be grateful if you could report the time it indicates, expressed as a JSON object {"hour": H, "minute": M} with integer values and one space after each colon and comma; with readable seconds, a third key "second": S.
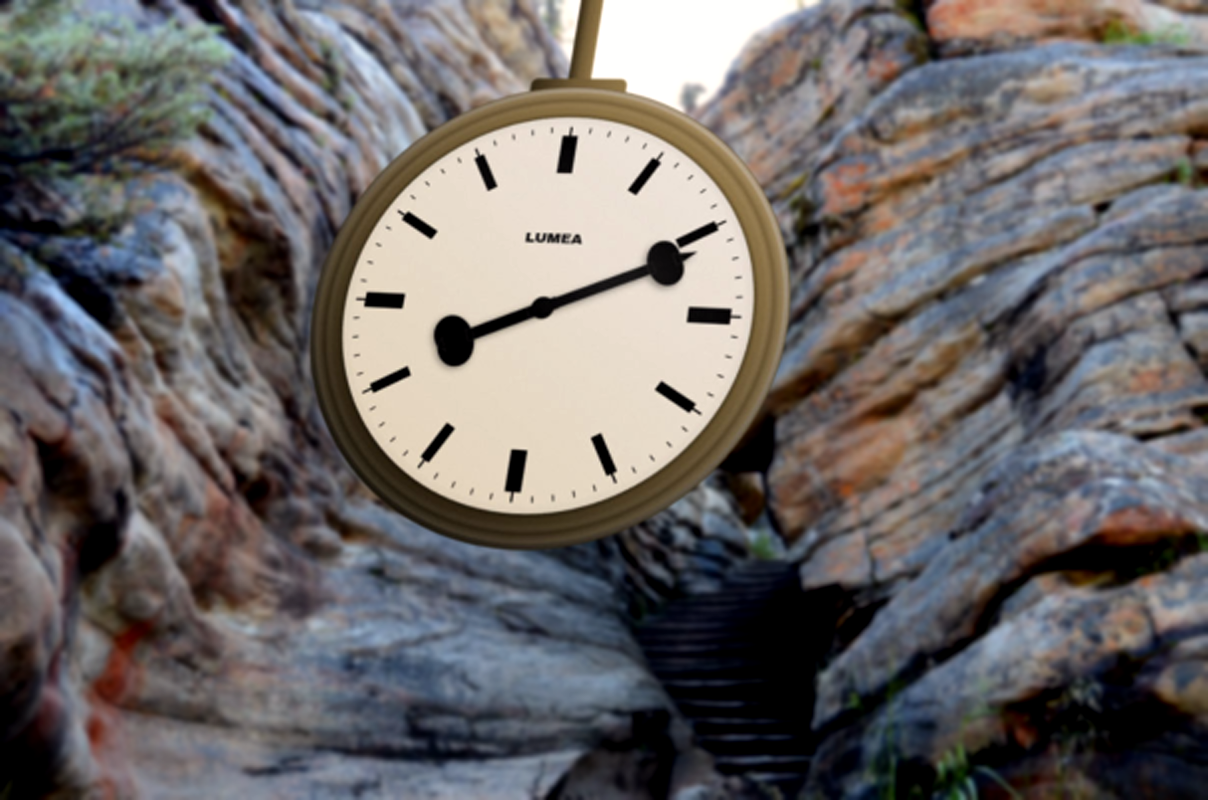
{"hour": 8, "minute": 11}
